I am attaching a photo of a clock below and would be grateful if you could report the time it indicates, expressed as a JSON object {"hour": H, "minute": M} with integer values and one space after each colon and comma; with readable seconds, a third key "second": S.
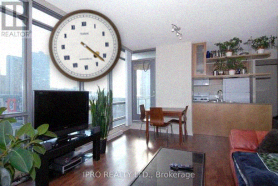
{"hour": 4, "minute": 22}
